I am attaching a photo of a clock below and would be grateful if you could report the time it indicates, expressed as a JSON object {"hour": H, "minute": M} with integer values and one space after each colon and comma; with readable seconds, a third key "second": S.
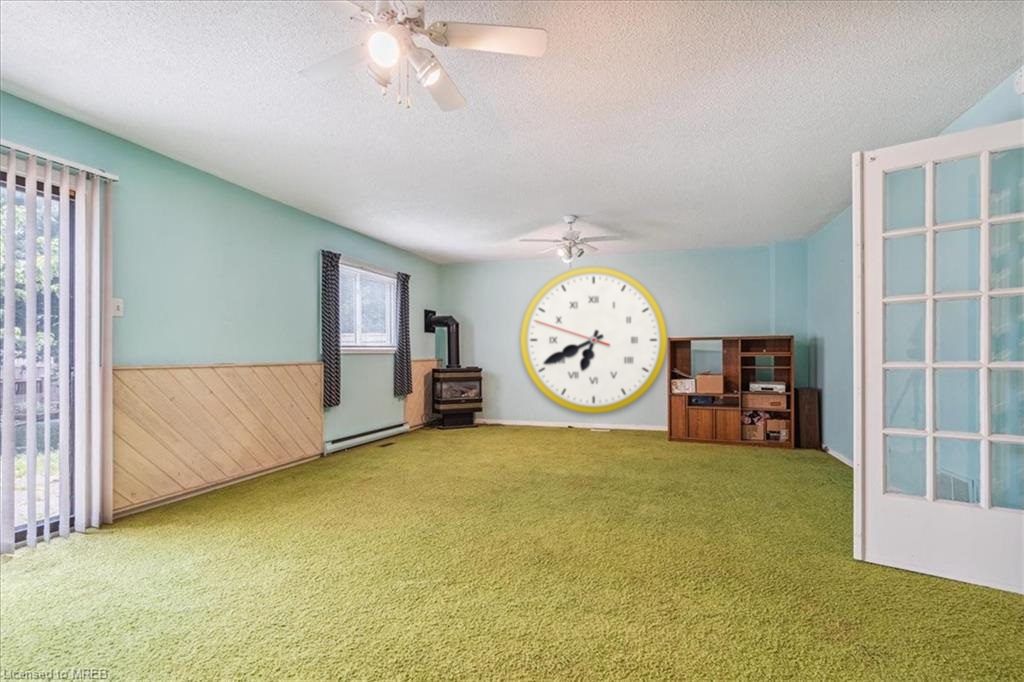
{"hour": 6, "minute": 40, "second": 48}
